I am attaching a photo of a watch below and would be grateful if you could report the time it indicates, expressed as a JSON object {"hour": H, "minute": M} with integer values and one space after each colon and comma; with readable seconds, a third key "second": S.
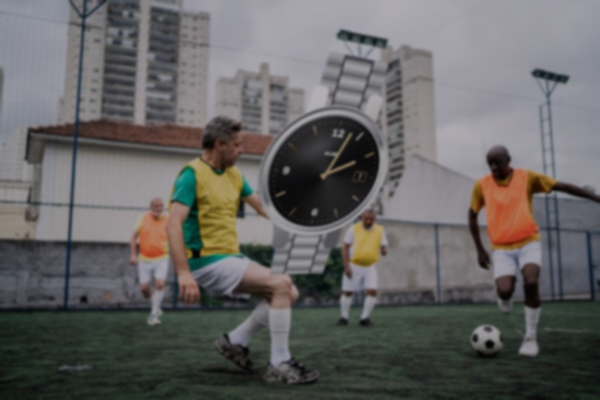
{"hour": 2, "minute": 3}
